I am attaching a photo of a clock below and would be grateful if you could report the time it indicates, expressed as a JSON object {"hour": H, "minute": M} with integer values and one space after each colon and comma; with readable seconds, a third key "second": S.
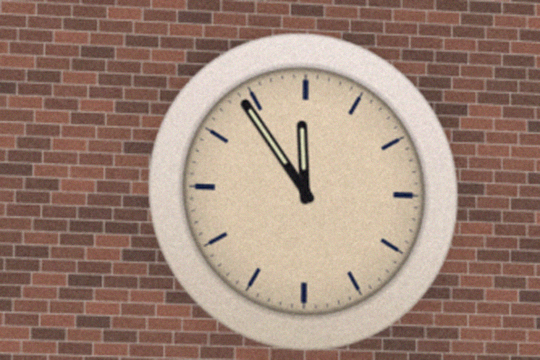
{"hour": 11, "minute": 54}
